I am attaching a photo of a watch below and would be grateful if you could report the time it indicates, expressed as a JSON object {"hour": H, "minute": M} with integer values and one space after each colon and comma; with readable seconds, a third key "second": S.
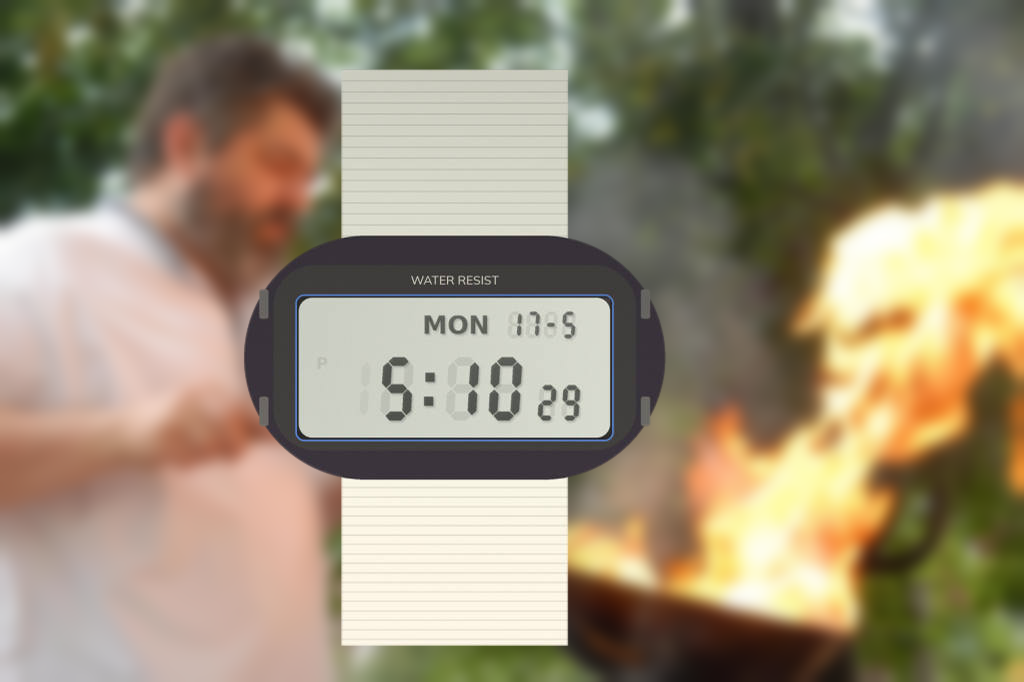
{"hour": 5, "minute": 10, "second": 29}
